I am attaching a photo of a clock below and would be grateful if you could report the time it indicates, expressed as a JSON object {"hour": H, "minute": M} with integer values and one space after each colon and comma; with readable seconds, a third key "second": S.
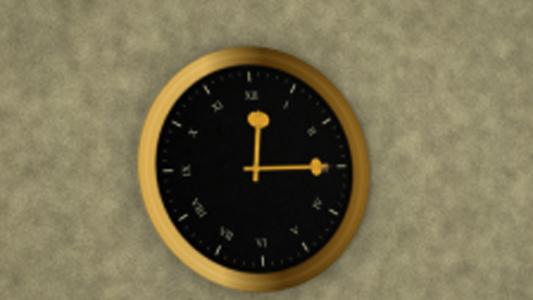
{"hour": 12, "minute": 15}
